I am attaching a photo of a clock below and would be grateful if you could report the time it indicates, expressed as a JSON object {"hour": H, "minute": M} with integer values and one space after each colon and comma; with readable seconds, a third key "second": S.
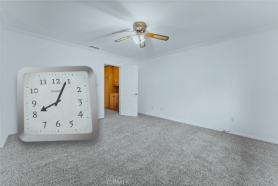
{"hour": 8, "minute": 4}
